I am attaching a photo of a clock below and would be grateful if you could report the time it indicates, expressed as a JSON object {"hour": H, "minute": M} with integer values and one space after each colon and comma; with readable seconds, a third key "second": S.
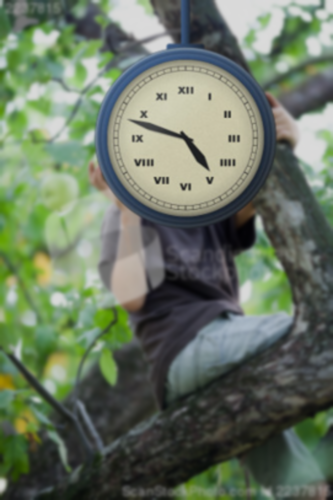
{"hour": 4, "minute": 48}
